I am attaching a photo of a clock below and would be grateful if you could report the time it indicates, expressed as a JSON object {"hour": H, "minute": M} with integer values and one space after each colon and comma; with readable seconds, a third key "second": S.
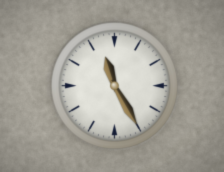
{"hour": 11, "minute": 25}
